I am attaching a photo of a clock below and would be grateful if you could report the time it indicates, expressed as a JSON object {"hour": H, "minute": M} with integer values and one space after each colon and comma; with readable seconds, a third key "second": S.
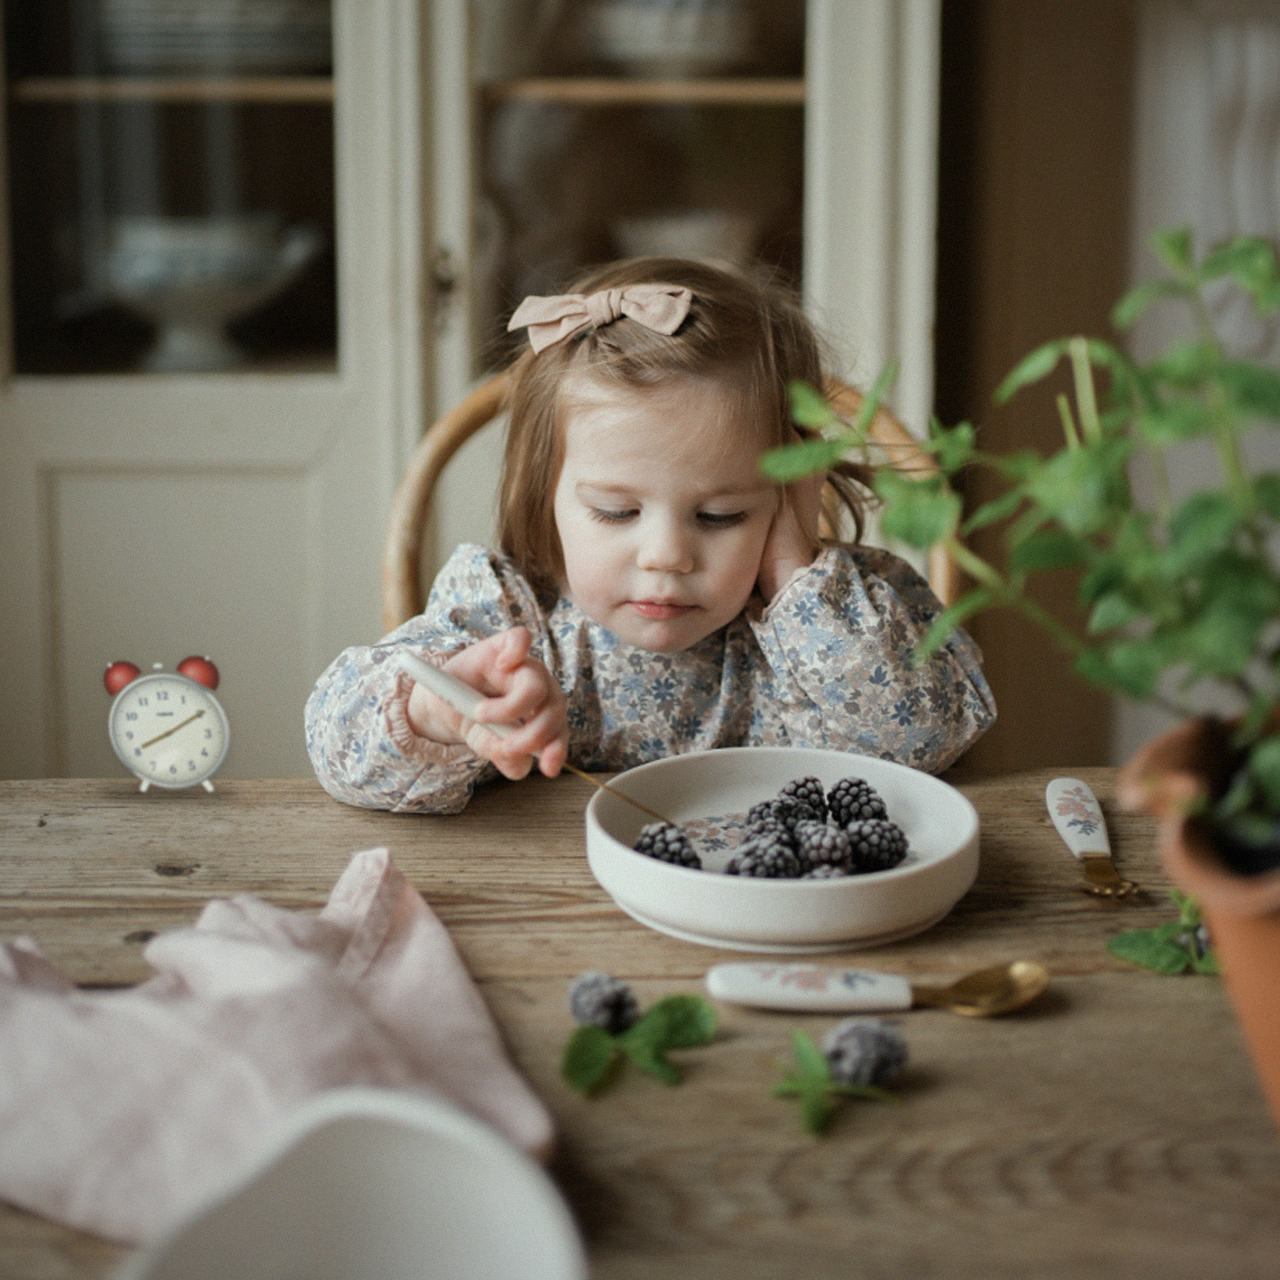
{"hour": 8, "minute": 10}
